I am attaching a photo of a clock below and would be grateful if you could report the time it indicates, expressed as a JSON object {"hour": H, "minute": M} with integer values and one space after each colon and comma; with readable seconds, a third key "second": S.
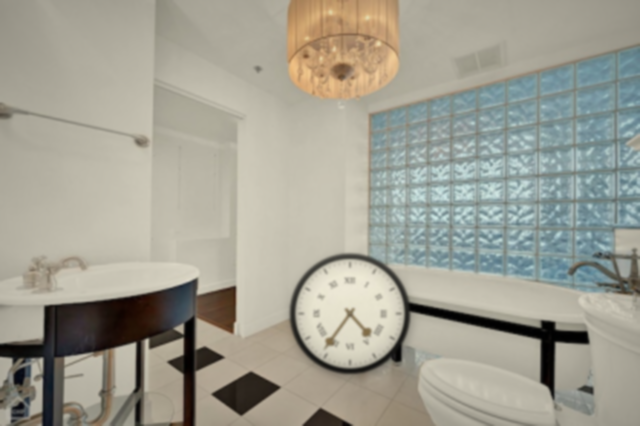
{"hour": 4, "minute": 36}
